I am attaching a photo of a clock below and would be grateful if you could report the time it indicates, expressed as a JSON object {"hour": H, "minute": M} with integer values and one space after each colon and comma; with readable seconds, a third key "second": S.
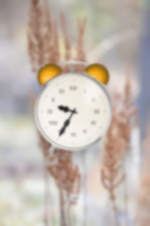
{"hour": 9, "minute": 35}
